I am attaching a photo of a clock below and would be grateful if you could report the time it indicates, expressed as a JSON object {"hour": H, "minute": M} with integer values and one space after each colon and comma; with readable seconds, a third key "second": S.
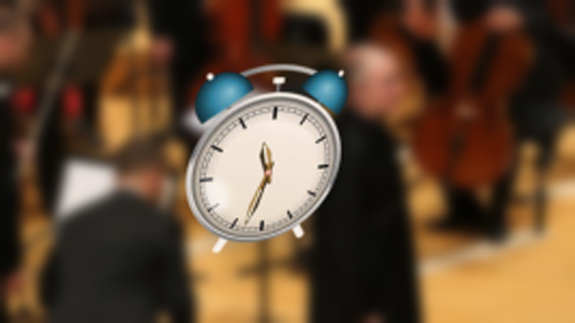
{"hour": 11, "minute": 33}
